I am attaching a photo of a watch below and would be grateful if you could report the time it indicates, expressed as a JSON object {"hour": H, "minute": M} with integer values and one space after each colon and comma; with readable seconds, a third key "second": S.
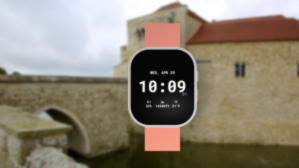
{"hour": 10, "minute": 9}
